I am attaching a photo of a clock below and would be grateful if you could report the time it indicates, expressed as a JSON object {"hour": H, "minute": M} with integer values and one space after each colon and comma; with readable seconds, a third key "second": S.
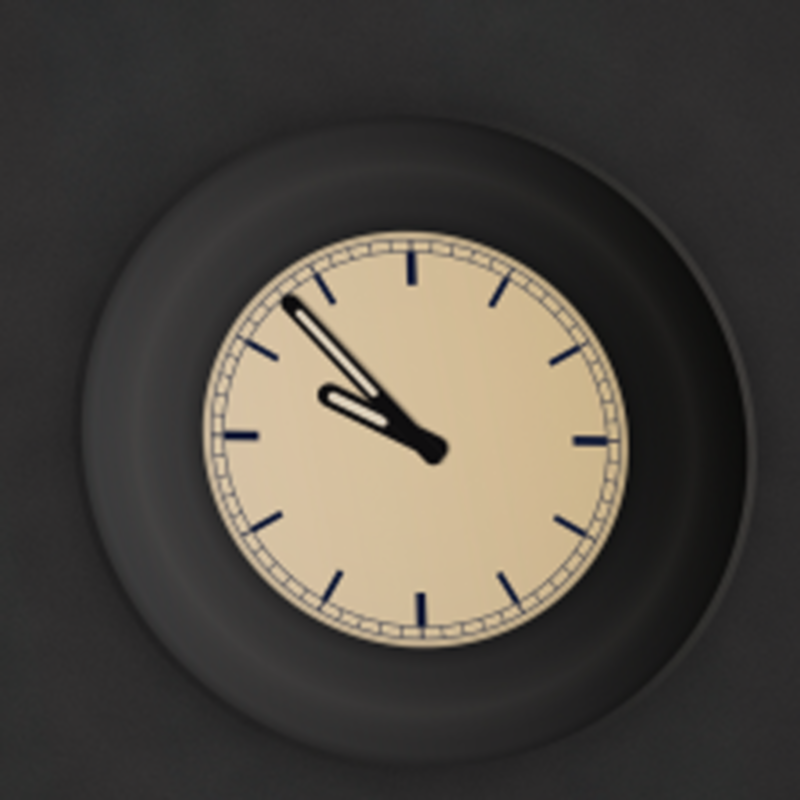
{"hour": 9, "minute": 53}
